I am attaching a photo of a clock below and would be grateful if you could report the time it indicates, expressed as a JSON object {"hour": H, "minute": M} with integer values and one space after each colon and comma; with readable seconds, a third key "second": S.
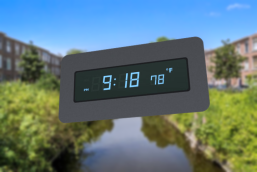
{"hour": 9, "minute": 18}
